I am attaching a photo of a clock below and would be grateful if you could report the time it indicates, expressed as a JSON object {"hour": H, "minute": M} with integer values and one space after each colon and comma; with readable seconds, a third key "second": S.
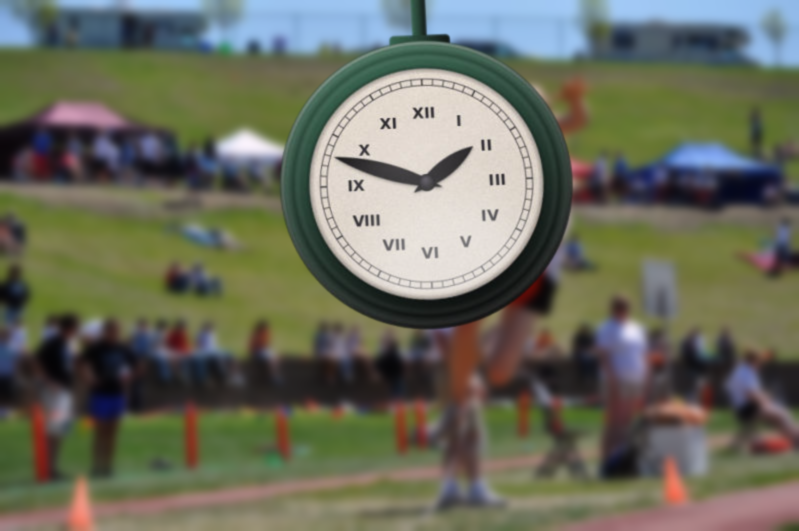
{"hour": 1, "minute": 48}
